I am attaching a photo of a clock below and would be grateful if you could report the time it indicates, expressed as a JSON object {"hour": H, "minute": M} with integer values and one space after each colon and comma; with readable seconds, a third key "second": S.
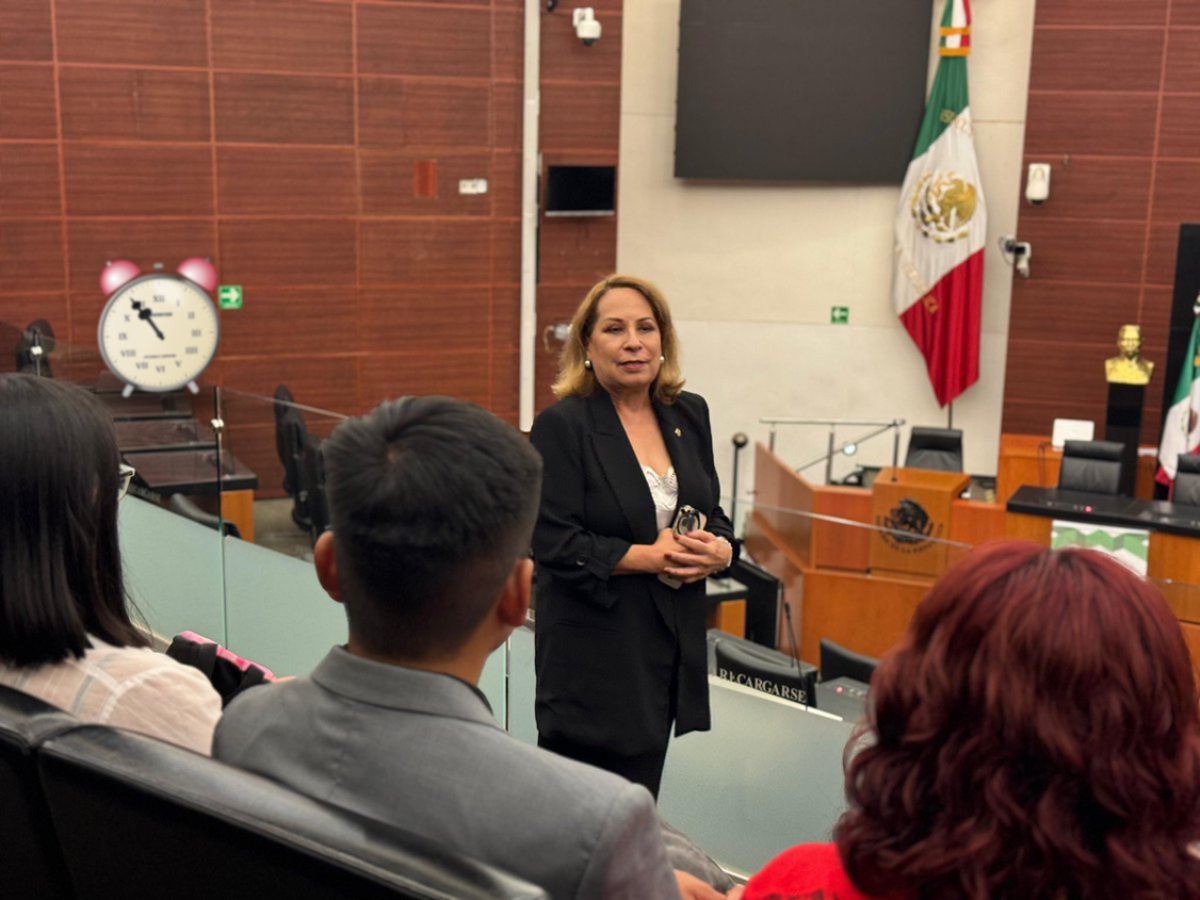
{"hour": 10, "minute": 54}
